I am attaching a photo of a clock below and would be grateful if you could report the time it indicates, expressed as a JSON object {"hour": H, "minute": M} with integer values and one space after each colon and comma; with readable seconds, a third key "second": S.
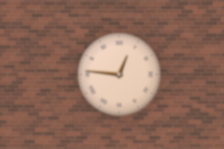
{"hour": 12, "minute": 46}
